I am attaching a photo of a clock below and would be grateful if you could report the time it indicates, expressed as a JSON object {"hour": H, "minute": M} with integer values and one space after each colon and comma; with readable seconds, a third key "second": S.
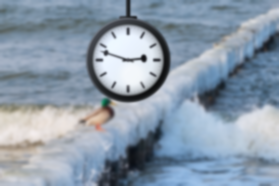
{"hour": 2, "minute": 48}
